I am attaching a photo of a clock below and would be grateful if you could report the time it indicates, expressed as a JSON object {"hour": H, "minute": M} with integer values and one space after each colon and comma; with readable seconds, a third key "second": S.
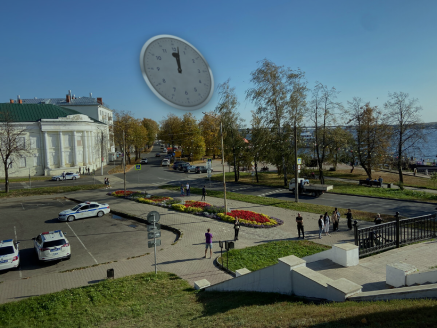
{"hour": 12, "minute": 2}
